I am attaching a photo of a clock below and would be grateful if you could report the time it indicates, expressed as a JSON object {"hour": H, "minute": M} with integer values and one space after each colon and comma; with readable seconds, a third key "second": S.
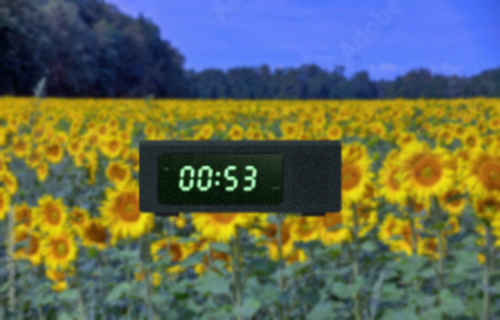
{"hour": 0, "minute": 53}
